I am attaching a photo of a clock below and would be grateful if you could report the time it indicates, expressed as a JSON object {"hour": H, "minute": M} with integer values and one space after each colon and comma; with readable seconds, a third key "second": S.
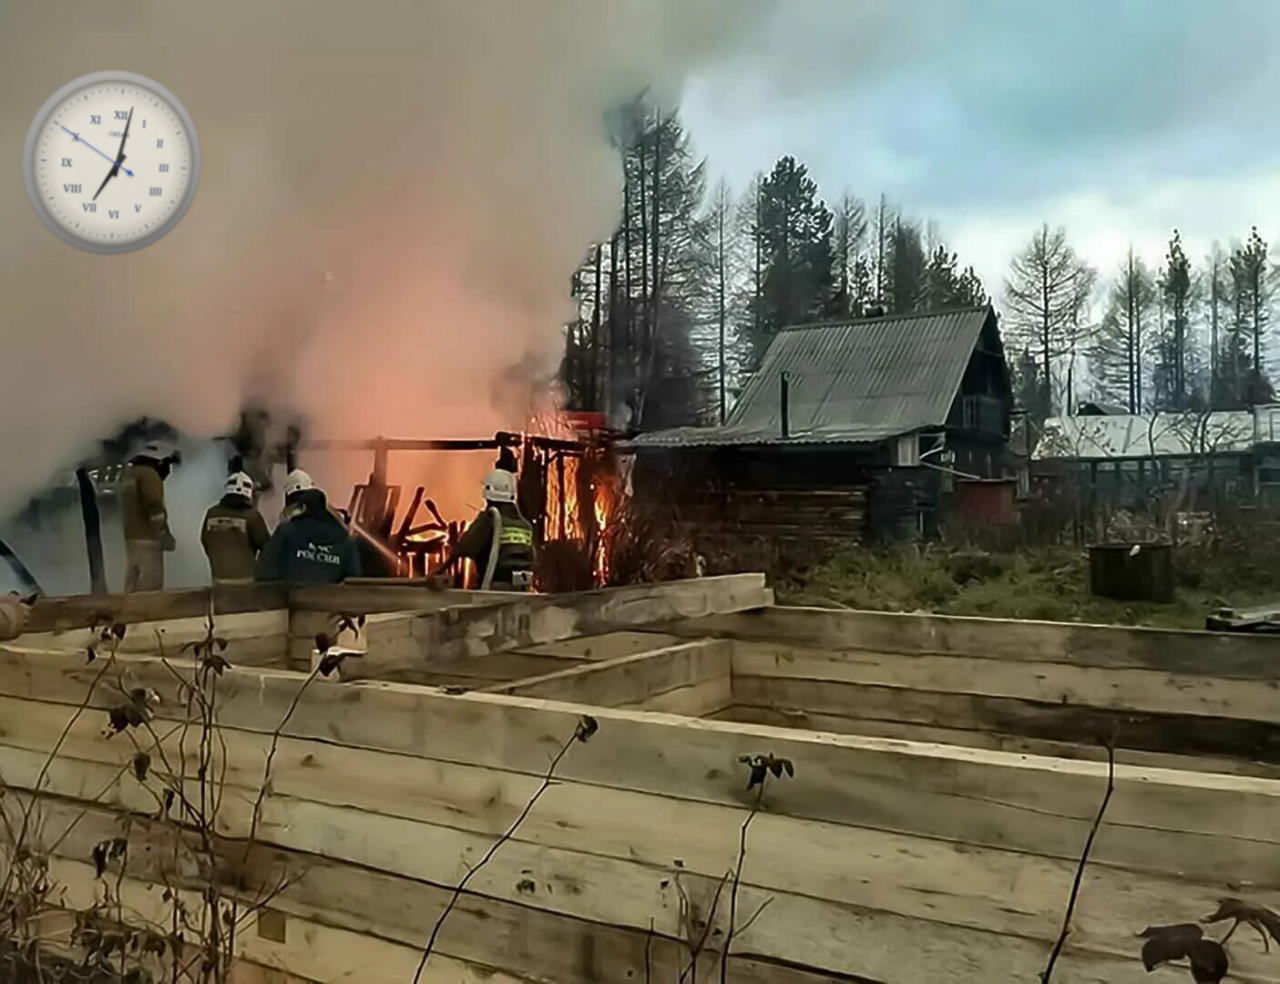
{"hour": 7, "minute": 1, "second": 50}
